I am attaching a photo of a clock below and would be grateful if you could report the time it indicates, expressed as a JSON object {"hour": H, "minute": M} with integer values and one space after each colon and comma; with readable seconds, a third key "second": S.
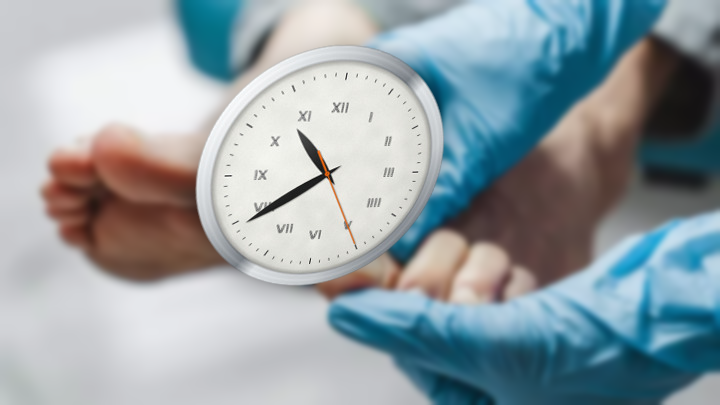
{"hour": 10, "minute": 39, "second": 25}
